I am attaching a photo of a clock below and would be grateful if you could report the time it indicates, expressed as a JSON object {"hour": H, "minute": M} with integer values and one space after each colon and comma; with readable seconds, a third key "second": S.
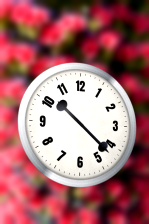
{"hour": 10, "minute": 22}
